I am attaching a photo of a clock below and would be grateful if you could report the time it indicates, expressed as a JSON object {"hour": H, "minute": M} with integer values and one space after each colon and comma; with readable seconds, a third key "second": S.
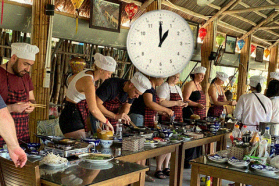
{"hour": 1, "minute": 0}
